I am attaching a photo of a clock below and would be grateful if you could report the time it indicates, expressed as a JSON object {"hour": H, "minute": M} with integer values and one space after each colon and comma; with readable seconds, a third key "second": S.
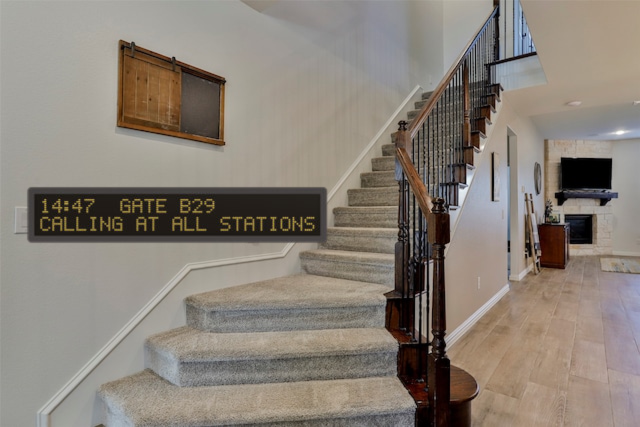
{"hour": 14, "minute": 47}
